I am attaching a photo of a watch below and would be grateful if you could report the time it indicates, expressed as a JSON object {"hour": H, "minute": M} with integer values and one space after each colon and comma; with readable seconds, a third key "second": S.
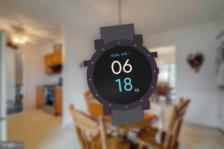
{"hour": 6, "minute": 18}
